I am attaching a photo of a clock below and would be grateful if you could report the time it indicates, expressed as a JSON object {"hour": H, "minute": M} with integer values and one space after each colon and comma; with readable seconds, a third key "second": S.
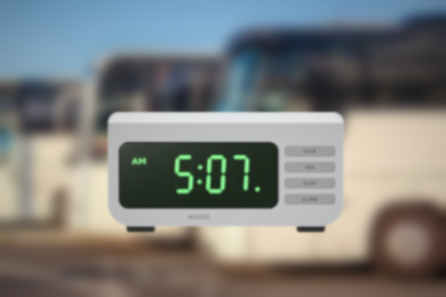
{"hour": 5, "minute": 7}
